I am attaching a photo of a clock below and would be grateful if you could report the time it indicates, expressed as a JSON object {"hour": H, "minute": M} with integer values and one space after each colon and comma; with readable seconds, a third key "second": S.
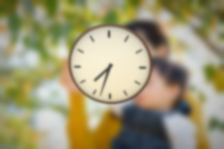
{"hour": 7, "minute": 33}
